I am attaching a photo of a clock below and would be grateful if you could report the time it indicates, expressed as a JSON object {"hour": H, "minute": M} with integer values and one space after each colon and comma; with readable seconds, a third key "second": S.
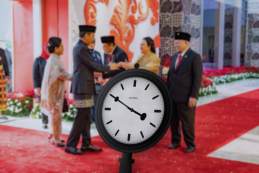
{"hour": 3, "minute": 50}
